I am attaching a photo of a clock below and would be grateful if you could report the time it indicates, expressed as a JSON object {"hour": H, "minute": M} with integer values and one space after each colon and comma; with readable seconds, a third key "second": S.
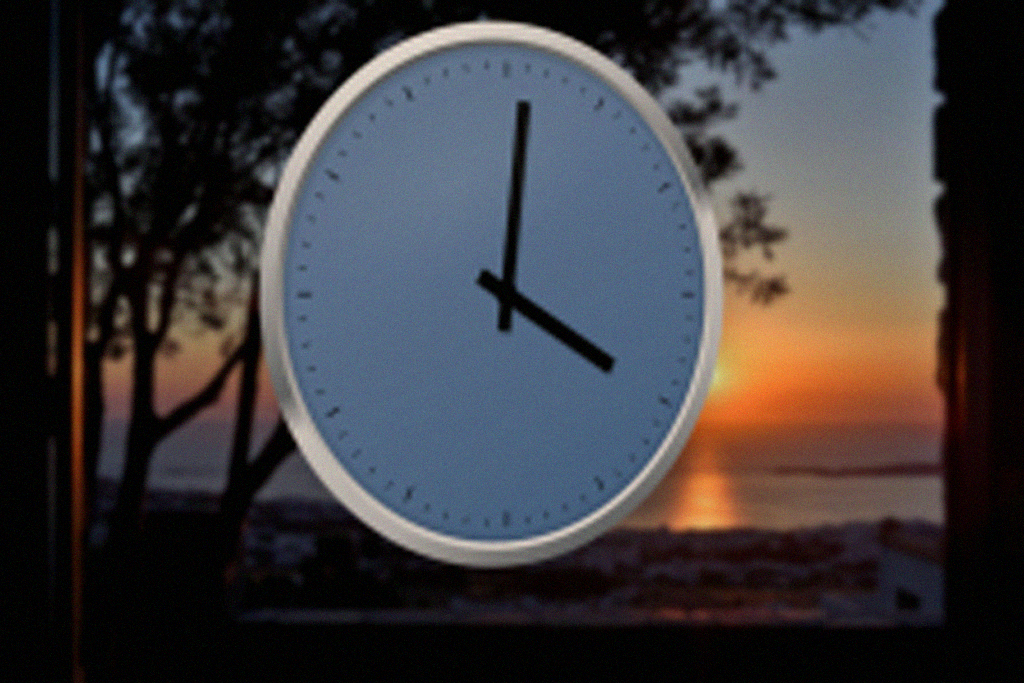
{"hour": 4, "minute": 1}
